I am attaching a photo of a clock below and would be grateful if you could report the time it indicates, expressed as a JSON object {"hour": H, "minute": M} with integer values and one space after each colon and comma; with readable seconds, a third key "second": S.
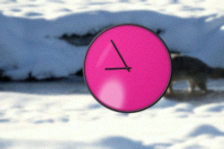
{"hour": 8, "minute": 55}
